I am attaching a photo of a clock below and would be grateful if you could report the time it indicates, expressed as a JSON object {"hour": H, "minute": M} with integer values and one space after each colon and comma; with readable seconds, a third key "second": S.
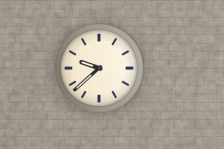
{"hour": 9, "minute": 38}
